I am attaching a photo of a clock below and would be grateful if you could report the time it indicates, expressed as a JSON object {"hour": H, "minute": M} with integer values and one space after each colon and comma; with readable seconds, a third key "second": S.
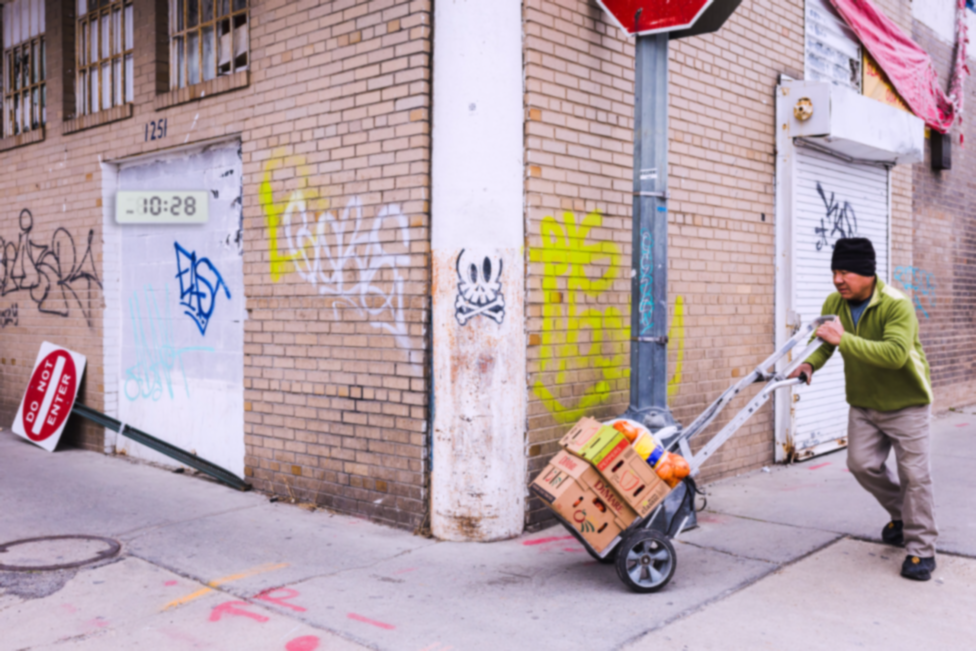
{"hour": 10, "minute": 28}
